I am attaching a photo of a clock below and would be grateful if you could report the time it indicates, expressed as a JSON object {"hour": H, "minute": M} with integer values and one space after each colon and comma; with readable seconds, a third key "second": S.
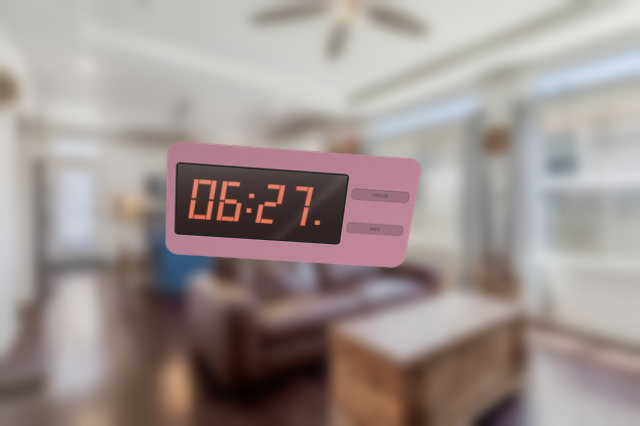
{"hour": 6, "minute": 27}
